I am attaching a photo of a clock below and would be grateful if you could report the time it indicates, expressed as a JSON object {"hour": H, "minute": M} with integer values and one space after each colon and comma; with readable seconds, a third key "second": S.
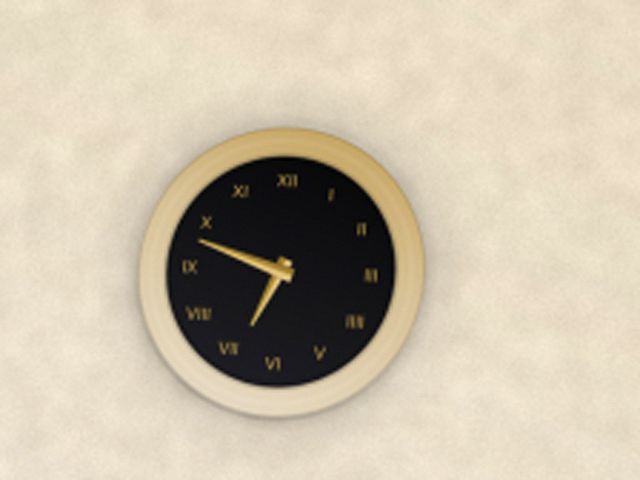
{"hour": 6, "minute": 48}
